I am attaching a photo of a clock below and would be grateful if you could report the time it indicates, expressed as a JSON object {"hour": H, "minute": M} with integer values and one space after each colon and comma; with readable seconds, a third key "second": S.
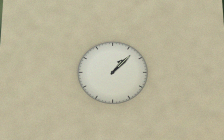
{"hour": 1, "minute": 7}
